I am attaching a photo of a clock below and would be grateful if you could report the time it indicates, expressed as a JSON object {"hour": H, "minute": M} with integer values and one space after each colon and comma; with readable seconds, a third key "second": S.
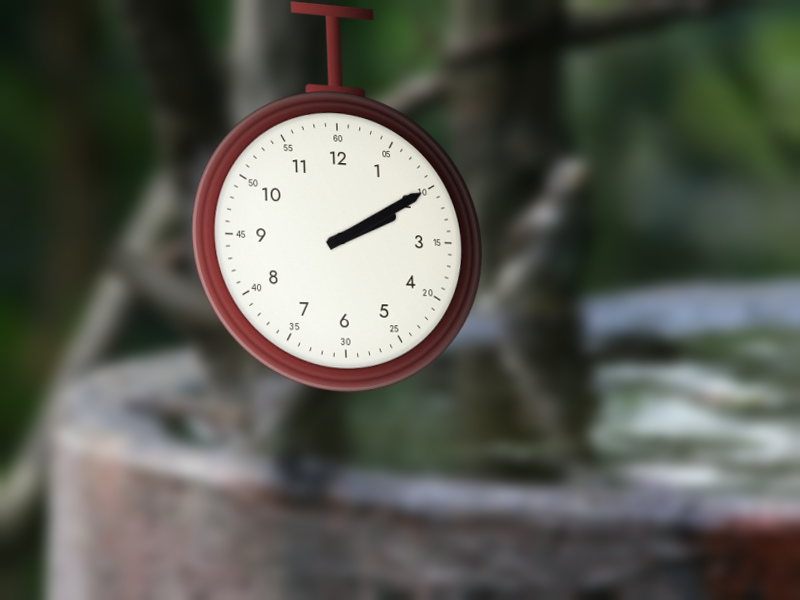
{"hour": 2, "minute": 10}
